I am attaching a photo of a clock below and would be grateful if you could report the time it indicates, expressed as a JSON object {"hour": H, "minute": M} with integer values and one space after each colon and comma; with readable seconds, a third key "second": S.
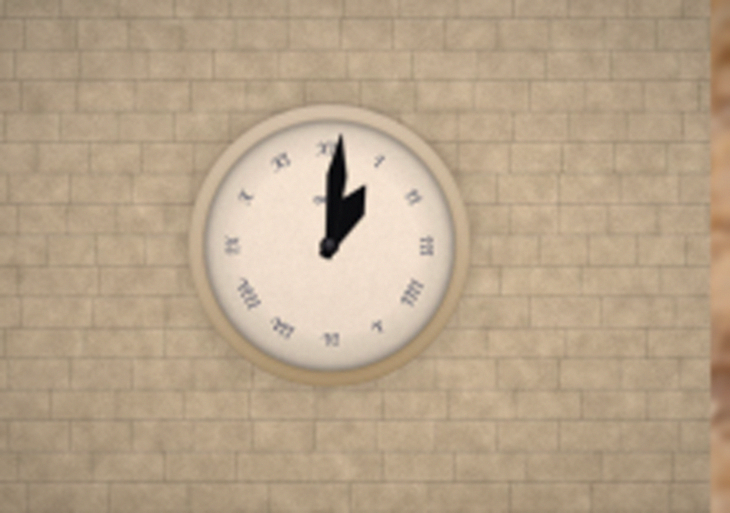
{"hour": 1, "minute": 1}
